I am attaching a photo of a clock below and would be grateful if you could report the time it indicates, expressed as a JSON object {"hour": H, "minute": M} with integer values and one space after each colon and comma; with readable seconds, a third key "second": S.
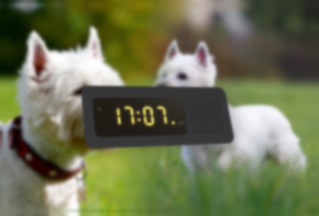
{"hour": 17, "minute": 7}
